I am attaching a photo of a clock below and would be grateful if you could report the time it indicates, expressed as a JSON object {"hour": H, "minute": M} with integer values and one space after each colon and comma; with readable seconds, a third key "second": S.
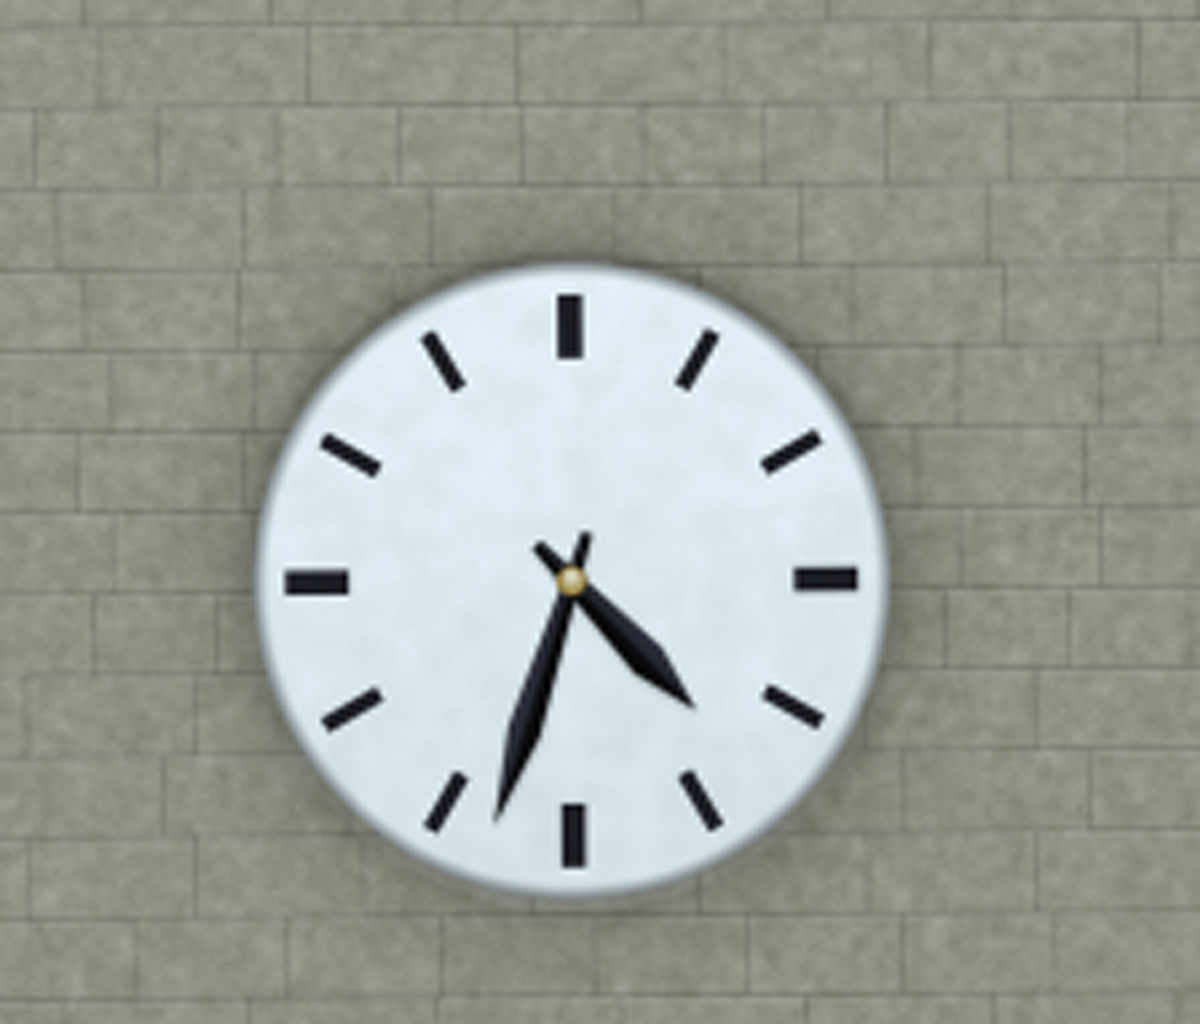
{"hour": 4, "minute": 33}
